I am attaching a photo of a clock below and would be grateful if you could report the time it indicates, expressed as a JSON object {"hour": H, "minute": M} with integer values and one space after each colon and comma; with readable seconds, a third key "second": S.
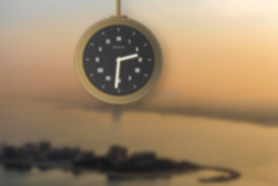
{"hour": 2, "minute": 31}
